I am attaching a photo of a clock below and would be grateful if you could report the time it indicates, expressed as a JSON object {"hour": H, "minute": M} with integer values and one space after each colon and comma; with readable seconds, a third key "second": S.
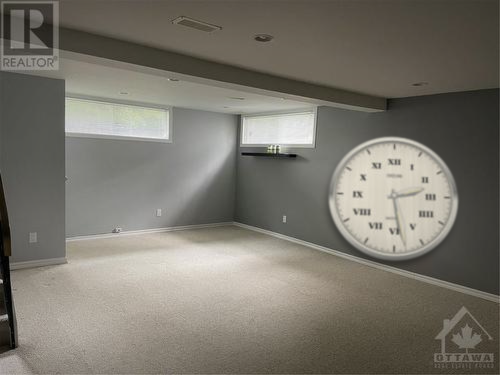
{"hour": 2, "minute": 28}
